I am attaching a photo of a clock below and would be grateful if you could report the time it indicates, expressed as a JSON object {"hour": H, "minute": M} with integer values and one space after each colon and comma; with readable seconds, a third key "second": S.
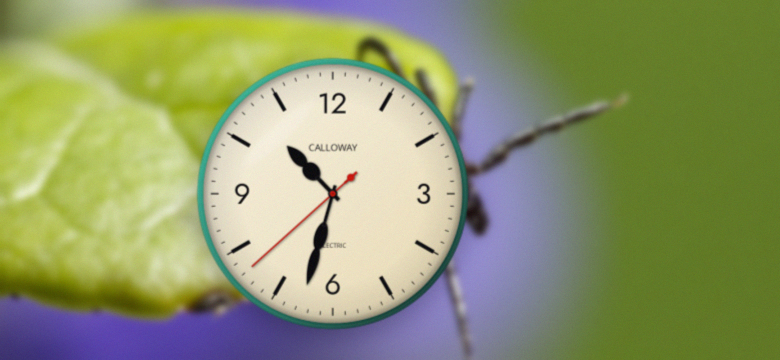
{"hour": 10, "minute": 32, "second": 38}
